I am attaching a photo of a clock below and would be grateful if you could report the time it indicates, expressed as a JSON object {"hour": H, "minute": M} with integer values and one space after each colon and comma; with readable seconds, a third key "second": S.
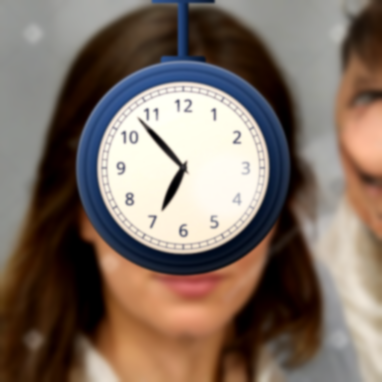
{"hour": 6, "minute": 53}
